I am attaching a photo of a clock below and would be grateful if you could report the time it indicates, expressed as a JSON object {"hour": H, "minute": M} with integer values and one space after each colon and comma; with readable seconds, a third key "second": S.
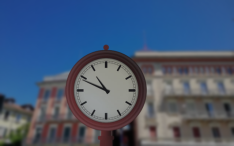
{"hour": 10, "minute": 49}
